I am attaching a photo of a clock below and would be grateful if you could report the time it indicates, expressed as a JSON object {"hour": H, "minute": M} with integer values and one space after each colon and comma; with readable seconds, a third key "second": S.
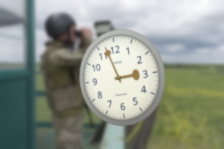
{"hour": 2, "minute": 57}
